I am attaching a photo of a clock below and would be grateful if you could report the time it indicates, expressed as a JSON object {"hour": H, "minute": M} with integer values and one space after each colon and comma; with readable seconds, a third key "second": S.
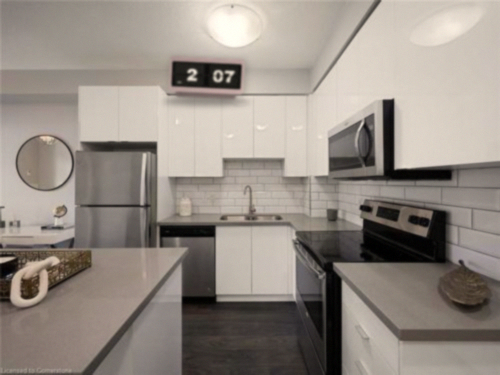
{"hour": 2, "minute": 7}
